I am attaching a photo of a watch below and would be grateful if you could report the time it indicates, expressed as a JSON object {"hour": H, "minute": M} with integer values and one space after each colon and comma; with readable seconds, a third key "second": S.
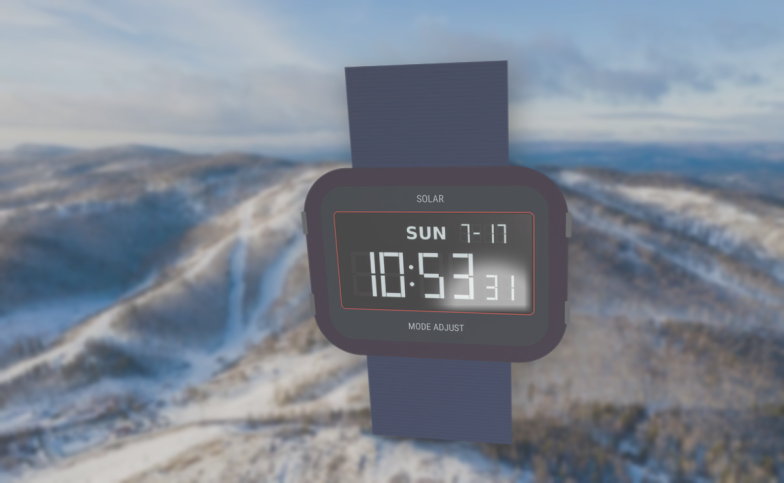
{"hour": 10, "minute": 53, "second": 31}
